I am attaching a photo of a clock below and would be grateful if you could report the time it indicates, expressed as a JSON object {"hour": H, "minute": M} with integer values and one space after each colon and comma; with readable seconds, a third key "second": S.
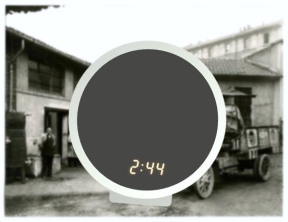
{"hour": 2, "minute": 44}
